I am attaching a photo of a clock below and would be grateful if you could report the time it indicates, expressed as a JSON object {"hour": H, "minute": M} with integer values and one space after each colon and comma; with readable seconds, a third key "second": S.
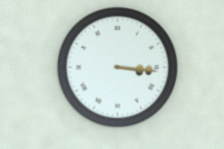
{"hour": 3, "minute": 16}
